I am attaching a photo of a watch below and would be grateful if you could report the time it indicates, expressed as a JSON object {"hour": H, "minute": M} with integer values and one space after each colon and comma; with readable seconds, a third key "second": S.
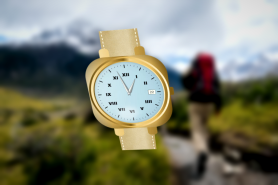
{"hour": 12, "minute": 57}
